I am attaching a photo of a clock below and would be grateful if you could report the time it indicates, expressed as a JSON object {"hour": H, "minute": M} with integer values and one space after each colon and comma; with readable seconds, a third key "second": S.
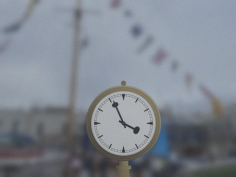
{"hour": 3, "minute": 56}
